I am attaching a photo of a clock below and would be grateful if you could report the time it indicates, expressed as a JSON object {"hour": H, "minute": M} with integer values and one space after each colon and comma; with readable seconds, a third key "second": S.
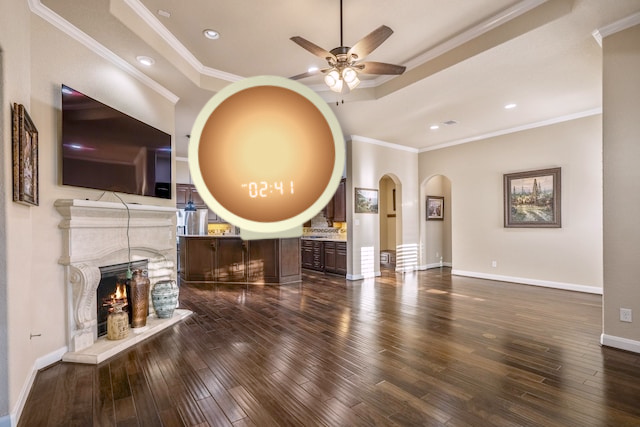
{"hour": 2, "minute": 41}
